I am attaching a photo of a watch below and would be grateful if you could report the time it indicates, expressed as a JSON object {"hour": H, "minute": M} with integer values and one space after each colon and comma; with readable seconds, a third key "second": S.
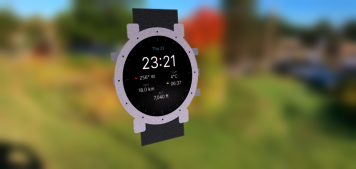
{"hour": 23, "minute": 21}
